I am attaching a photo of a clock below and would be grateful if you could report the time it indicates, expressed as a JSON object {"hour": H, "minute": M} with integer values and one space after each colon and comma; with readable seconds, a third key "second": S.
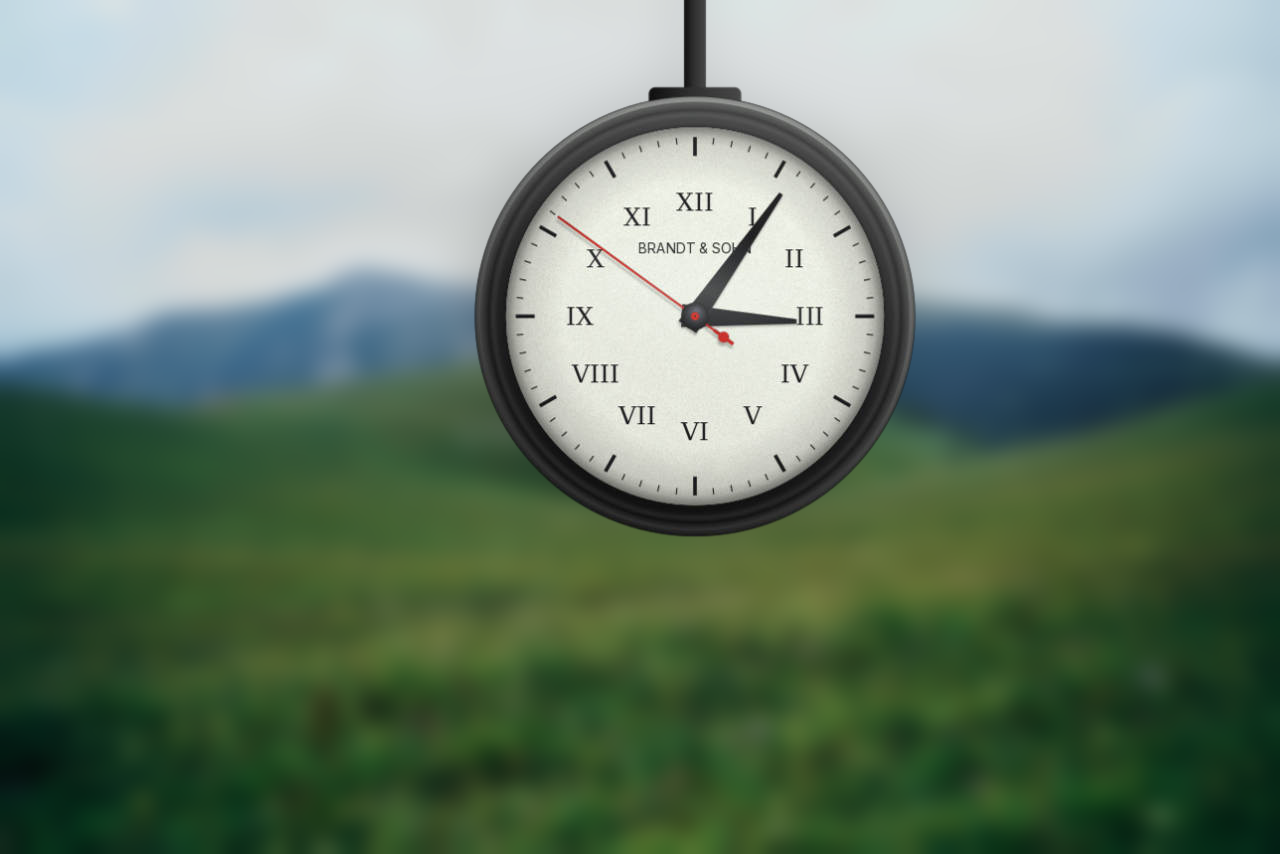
{"hour": 3, "minute": 5, "second": 51}
